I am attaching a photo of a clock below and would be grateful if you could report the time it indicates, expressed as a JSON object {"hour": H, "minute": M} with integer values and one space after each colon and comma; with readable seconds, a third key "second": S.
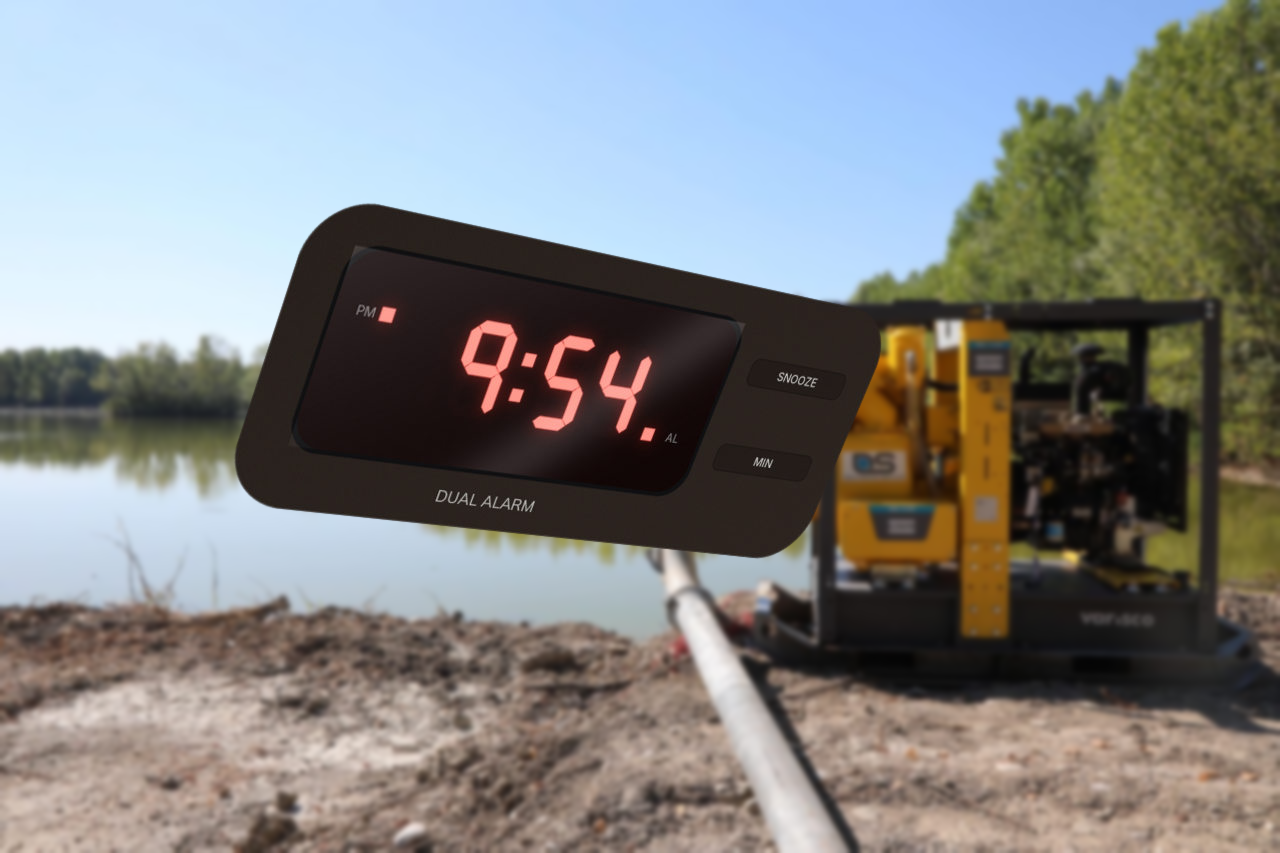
{"hour": 9, "minute": 54}
